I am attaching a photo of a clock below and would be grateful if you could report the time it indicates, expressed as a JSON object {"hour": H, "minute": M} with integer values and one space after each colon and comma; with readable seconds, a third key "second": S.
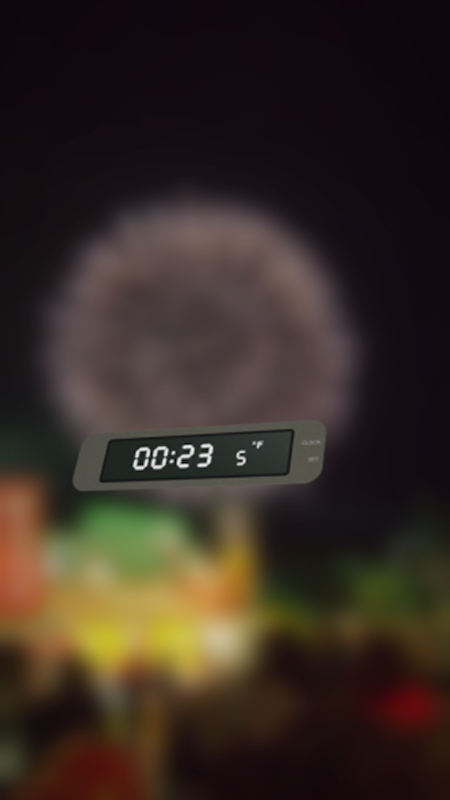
{"hour": 0, "minute": 23}
